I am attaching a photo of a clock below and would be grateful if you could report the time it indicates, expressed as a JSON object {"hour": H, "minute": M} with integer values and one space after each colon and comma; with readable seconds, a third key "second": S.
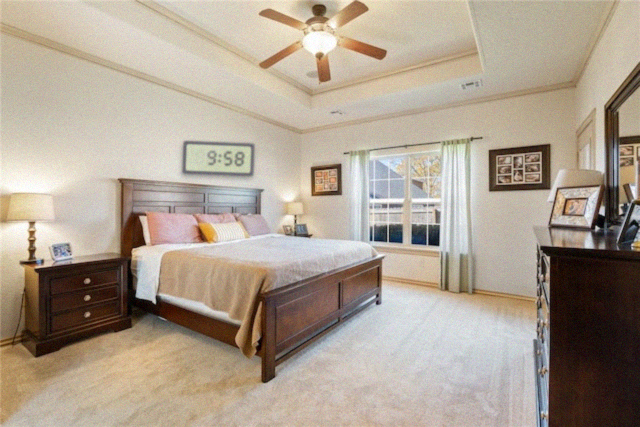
{"hour": 9, "minute": 58}
